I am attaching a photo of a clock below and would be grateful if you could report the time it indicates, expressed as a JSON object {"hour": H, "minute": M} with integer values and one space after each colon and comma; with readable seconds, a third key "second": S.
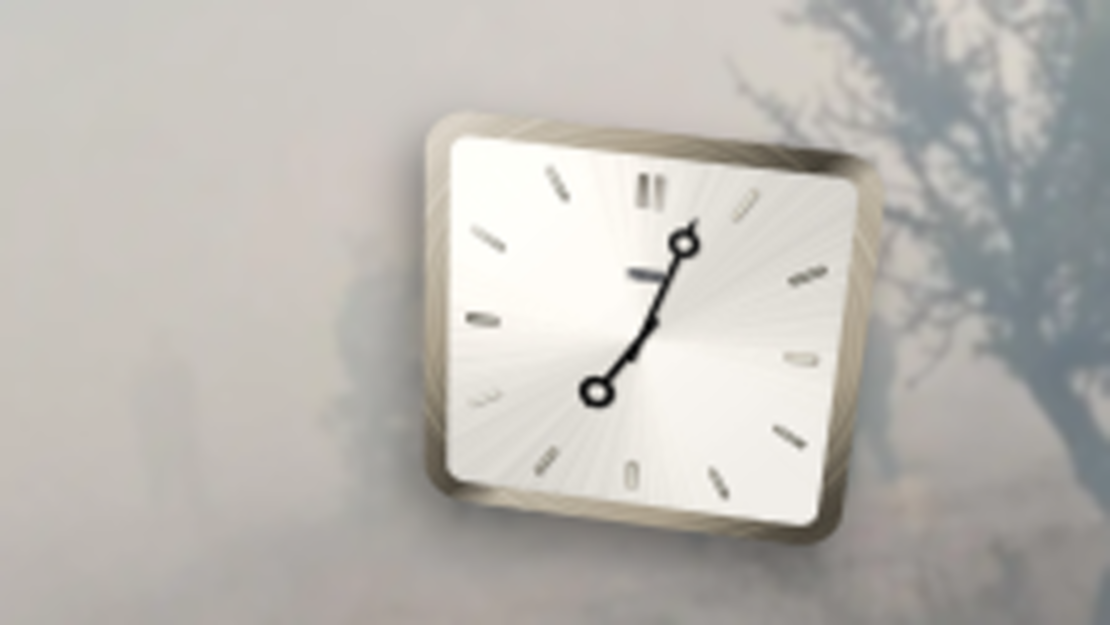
{"hour": 7, "minute": 3}
